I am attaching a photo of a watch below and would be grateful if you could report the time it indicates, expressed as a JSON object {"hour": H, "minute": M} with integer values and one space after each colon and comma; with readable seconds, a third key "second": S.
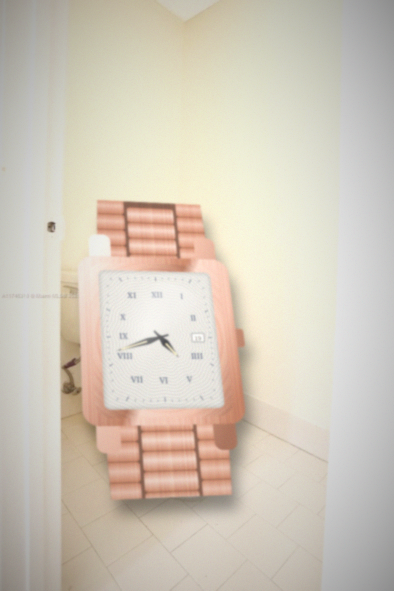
{"hour": 4, "minute": 42}
